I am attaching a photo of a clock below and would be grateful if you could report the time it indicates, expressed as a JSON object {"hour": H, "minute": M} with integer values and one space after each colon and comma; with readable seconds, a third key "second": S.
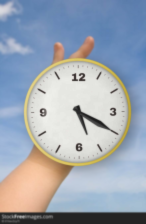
{"hour": 5, "minute": 20}
